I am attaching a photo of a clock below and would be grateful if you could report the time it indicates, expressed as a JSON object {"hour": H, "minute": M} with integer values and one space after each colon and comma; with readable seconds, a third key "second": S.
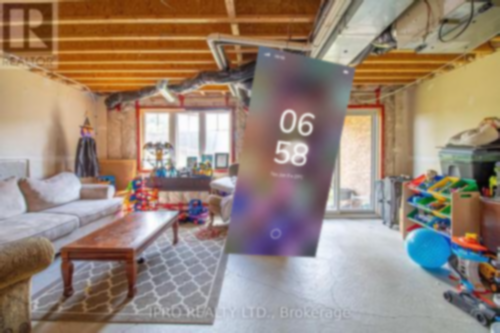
{"hour": 6, "minute": 58}
